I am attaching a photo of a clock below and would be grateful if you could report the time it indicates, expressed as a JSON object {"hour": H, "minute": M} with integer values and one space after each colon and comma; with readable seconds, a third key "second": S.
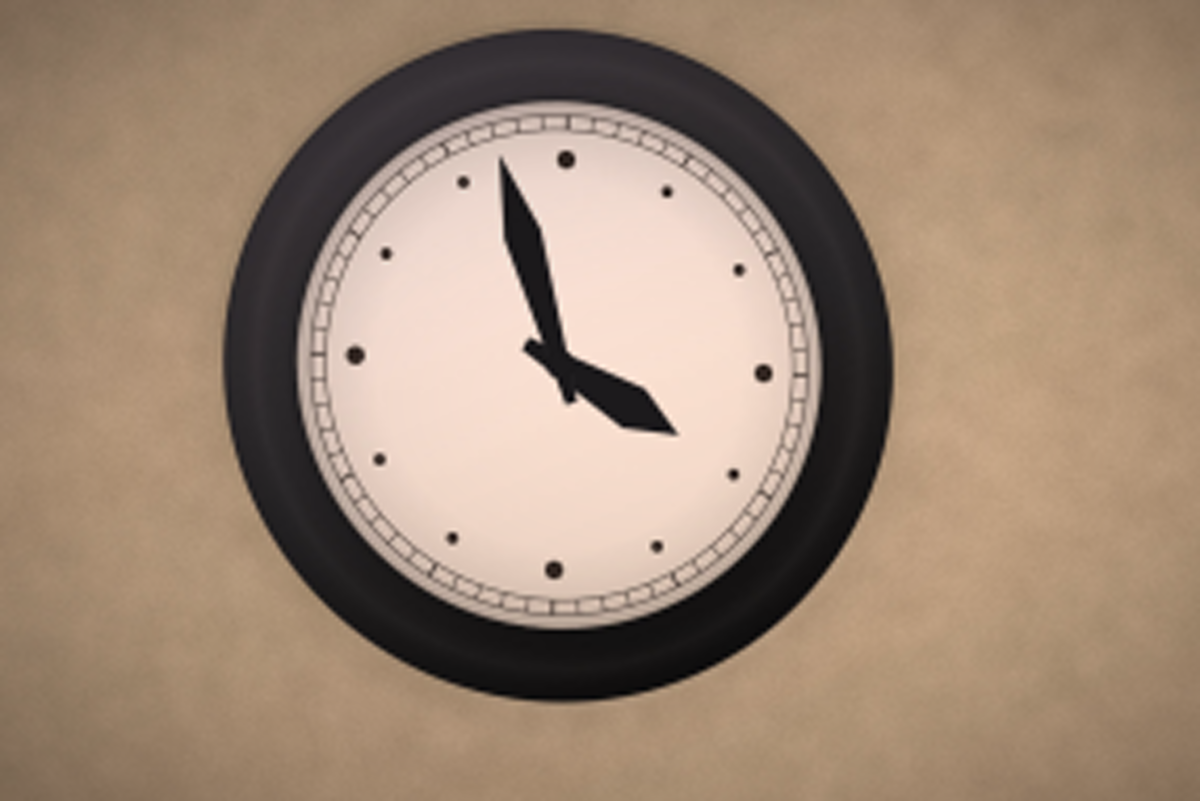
{"hour": 3, "minute": 57}
